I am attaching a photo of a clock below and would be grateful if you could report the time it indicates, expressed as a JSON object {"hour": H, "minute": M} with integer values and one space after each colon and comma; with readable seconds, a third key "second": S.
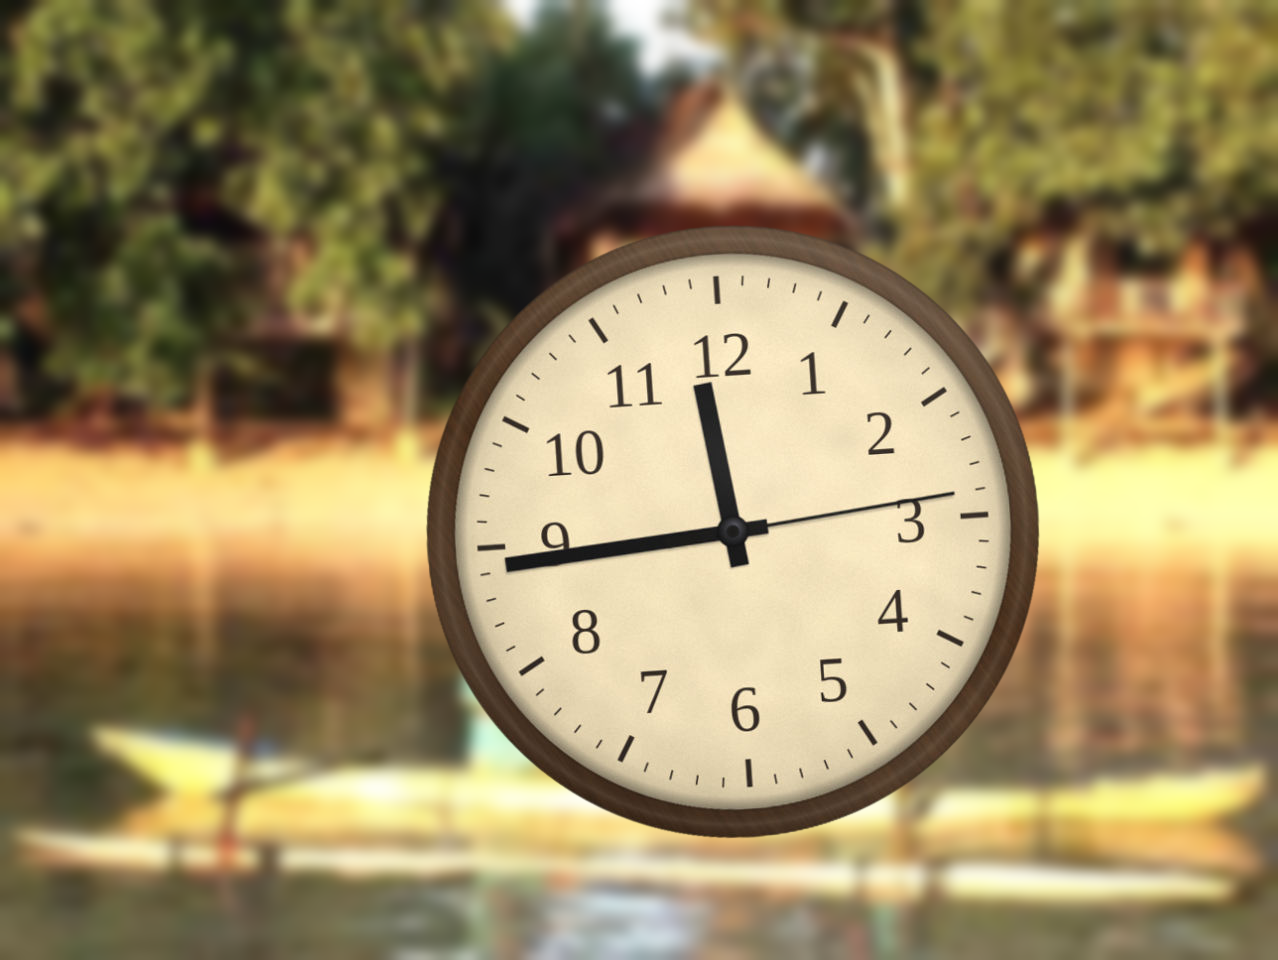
{"hour": 11, "minute": 44, "second": 14}
